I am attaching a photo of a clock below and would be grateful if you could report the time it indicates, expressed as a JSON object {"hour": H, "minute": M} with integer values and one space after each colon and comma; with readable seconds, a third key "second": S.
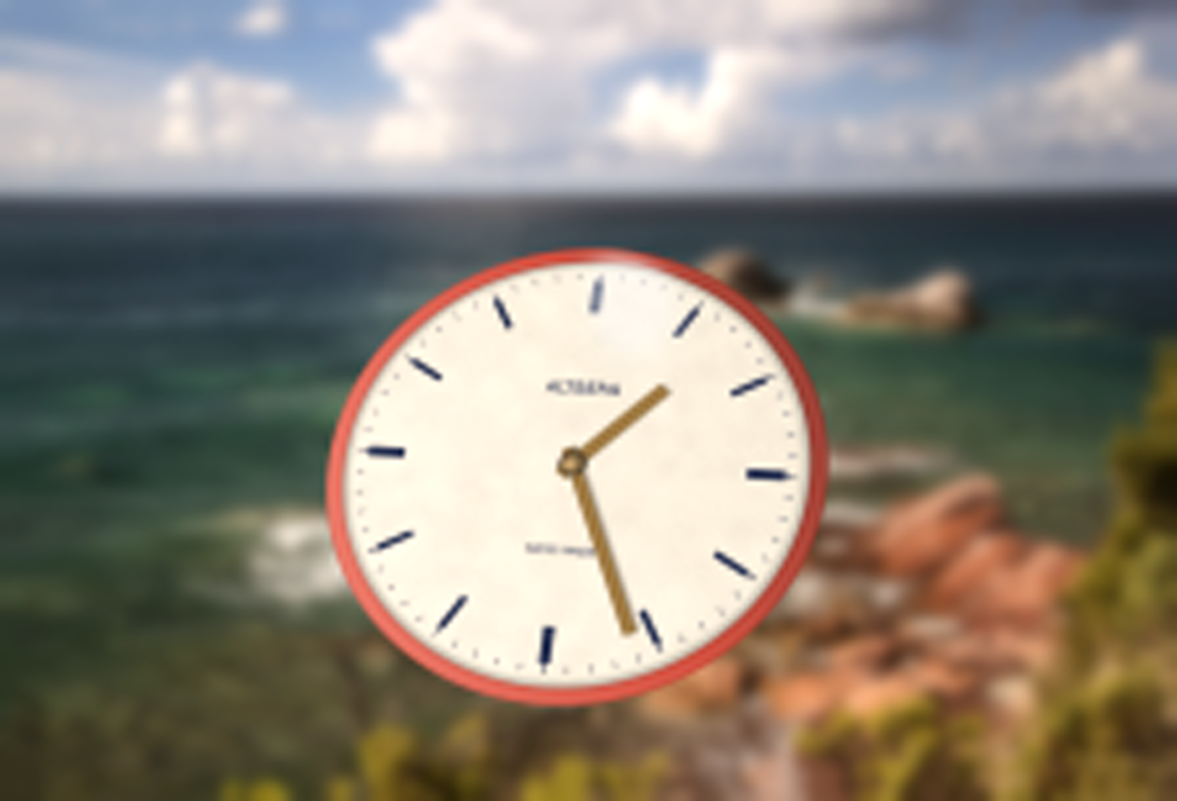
{"hour": 1, "minute": 26}
